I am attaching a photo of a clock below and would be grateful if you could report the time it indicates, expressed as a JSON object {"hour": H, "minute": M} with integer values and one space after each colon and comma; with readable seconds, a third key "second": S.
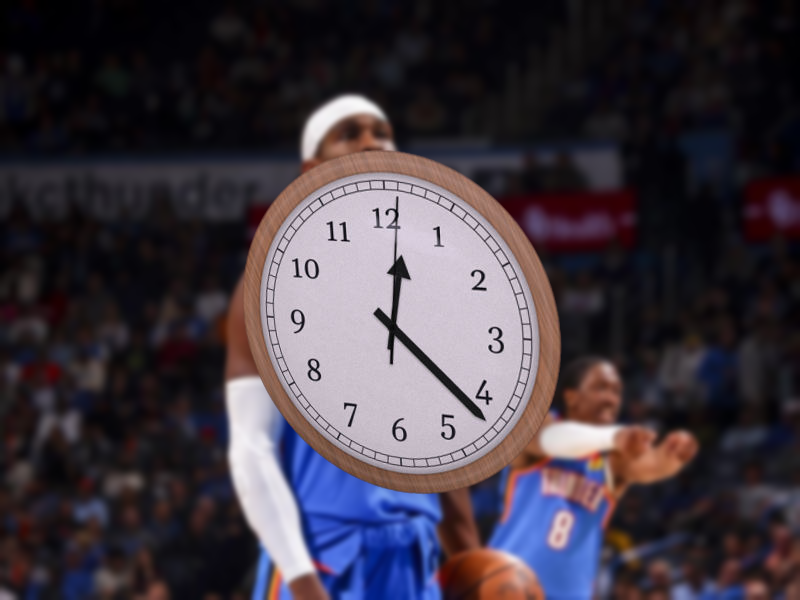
{"hour": 12, "minute": 22, "second": 1}
